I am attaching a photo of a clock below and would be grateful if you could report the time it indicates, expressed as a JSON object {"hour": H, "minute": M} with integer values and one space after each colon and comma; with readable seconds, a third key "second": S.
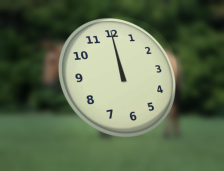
{"hour": 12, "minute": 0}
